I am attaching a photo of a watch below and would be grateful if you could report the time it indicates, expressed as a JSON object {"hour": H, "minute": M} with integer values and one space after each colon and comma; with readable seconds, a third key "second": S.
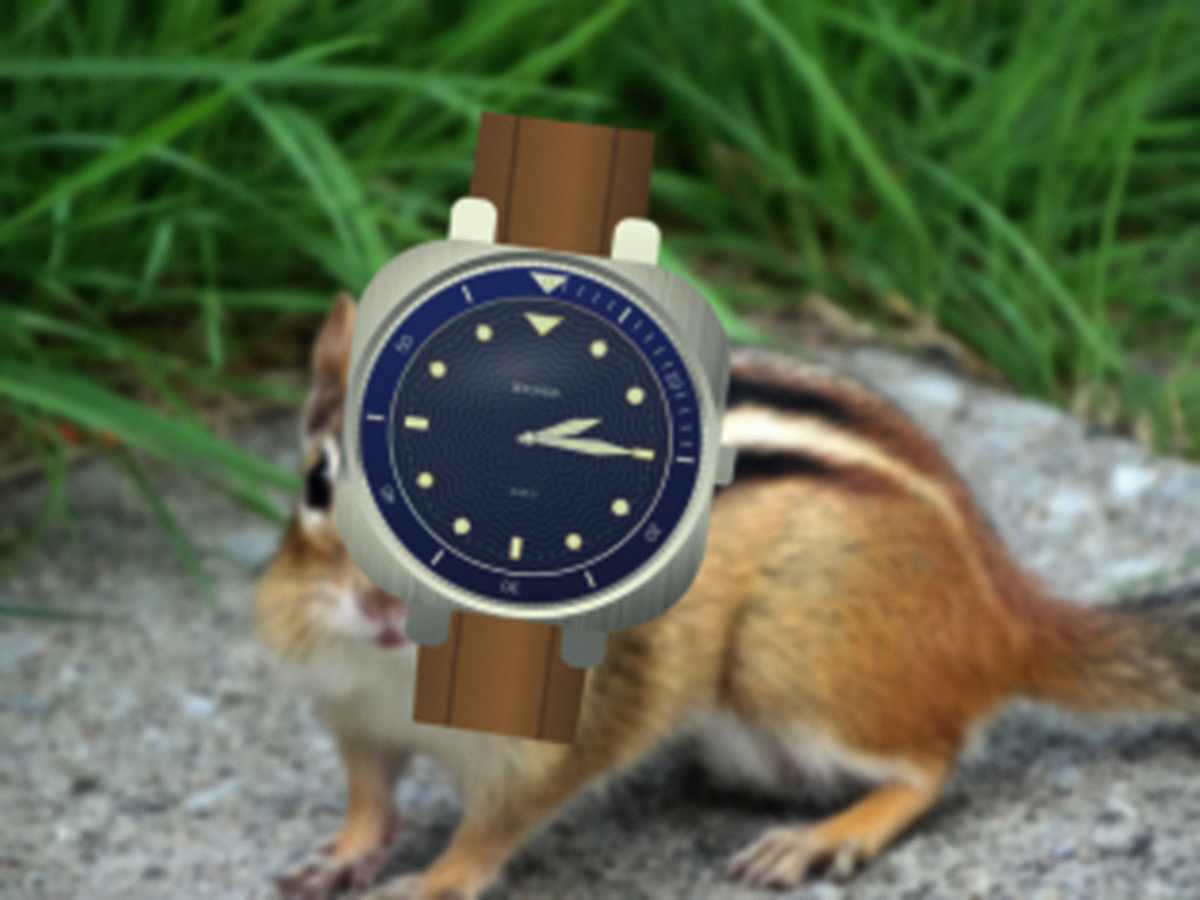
{"hour": 2, "minute": 15}
